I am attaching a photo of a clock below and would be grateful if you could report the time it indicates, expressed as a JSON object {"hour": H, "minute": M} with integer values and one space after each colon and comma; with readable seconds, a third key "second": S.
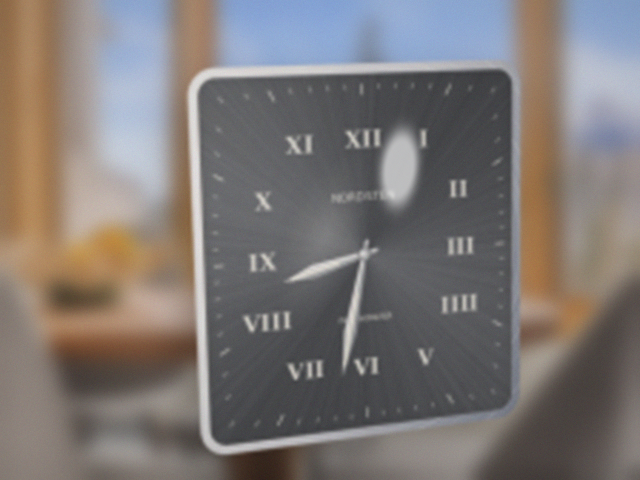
{"hour": 8, "minute": 32}
